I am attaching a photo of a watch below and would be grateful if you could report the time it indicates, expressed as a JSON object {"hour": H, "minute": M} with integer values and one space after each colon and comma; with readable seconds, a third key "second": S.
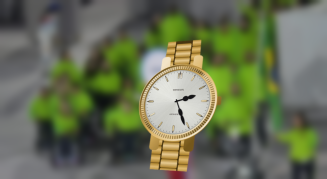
{"hour": 2, "minute": 26}
